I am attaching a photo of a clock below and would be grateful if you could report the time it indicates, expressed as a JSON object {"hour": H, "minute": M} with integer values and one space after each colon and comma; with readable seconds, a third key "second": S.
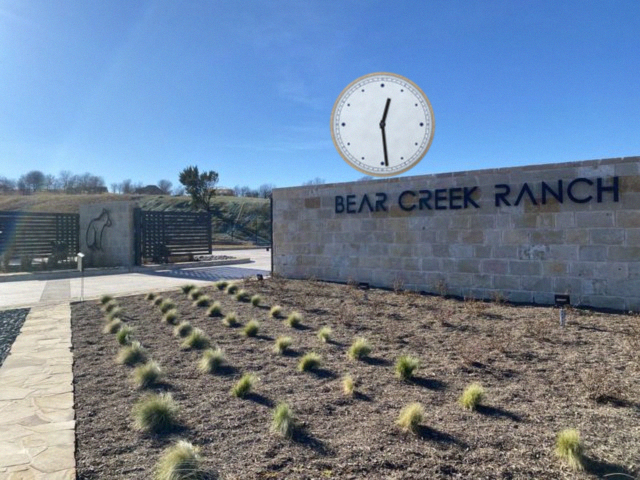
{"hour": 12, "minute": 29}
